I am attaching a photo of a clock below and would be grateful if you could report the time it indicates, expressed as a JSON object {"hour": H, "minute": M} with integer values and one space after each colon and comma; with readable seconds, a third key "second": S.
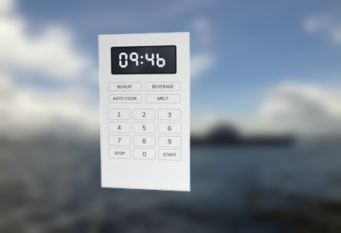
{"hour": 9, "minute": 46}
